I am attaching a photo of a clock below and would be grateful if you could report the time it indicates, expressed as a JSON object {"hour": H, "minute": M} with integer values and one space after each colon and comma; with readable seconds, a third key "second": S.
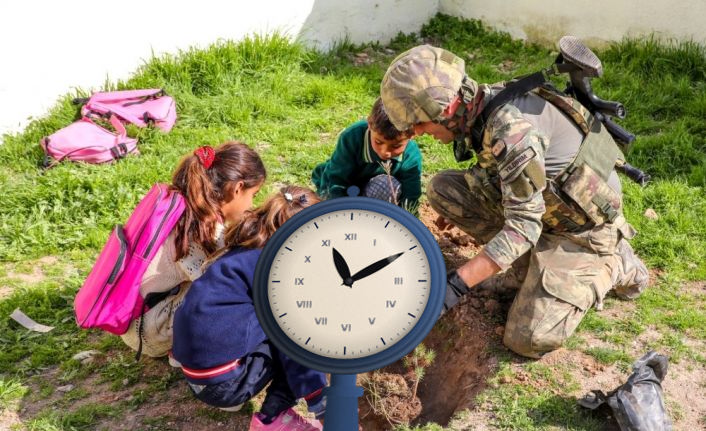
{"hour": 11, "minute": 10}
